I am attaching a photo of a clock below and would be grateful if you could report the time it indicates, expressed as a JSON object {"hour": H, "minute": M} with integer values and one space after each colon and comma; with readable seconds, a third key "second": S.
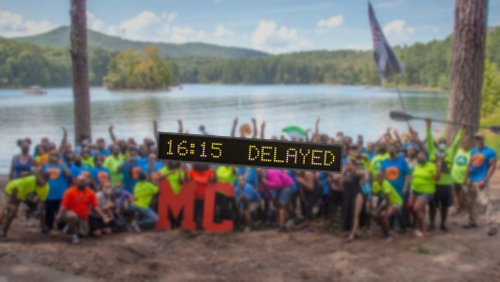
{"hour": 16, "minute": 15}
